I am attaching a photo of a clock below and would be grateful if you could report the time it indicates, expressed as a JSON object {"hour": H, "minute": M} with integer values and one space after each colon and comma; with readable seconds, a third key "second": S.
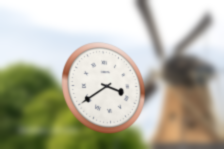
{"hour": 3, "minute": 40}
